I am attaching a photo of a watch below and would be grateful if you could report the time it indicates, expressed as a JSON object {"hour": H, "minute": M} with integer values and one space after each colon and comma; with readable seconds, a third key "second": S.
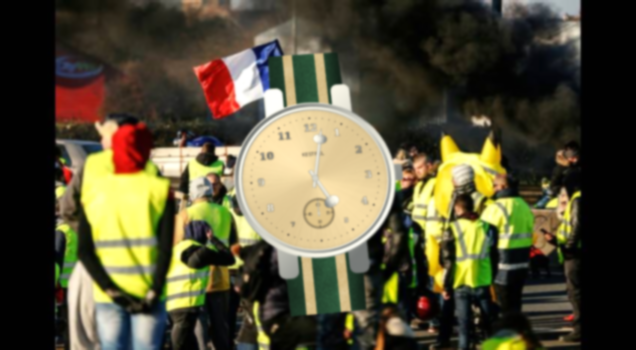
{"hour": 5, "minute": 2}
